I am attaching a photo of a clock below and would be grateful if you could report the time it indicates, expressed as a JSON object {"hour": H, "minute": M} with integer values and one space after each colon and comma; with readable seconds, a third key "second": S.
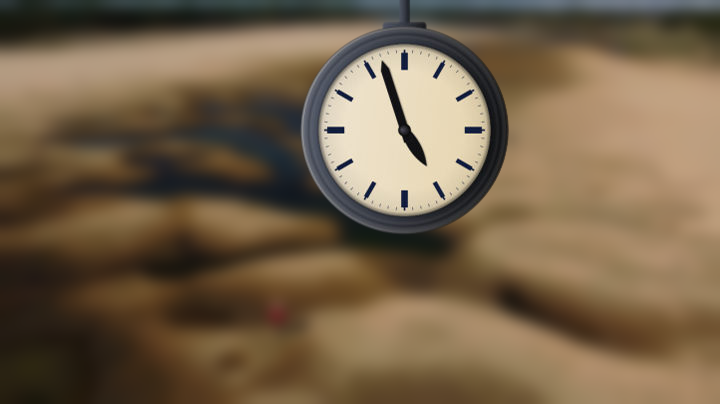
{"hour": 4, "minute": 57}
